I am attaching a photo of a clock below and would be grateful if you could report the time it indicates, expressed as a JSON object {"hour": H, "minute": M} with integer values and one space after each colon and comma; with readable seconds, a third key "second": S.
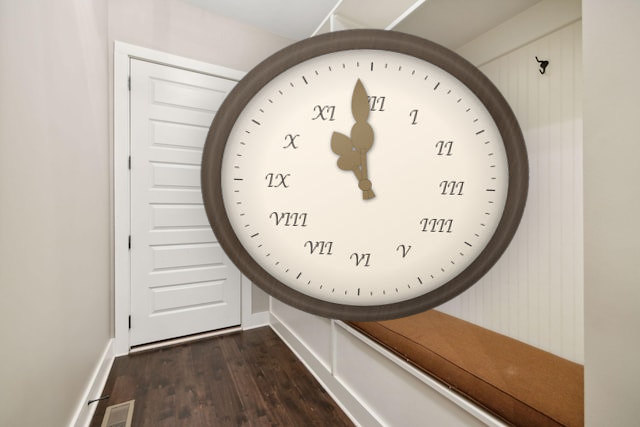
{"hour": 10, "minute": 59}
